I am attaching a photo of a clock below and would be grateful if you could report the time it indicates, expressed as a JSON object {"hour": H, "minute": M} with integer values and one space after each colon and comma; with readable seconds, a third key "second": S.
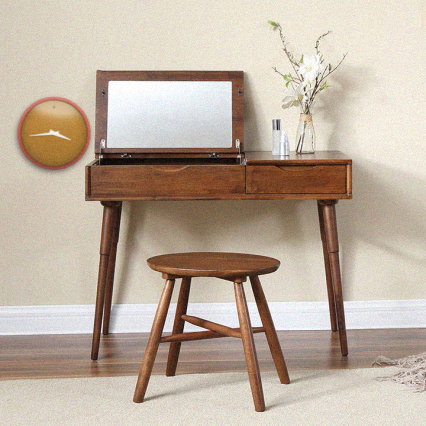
{"hour": 3, "minute": 44}
